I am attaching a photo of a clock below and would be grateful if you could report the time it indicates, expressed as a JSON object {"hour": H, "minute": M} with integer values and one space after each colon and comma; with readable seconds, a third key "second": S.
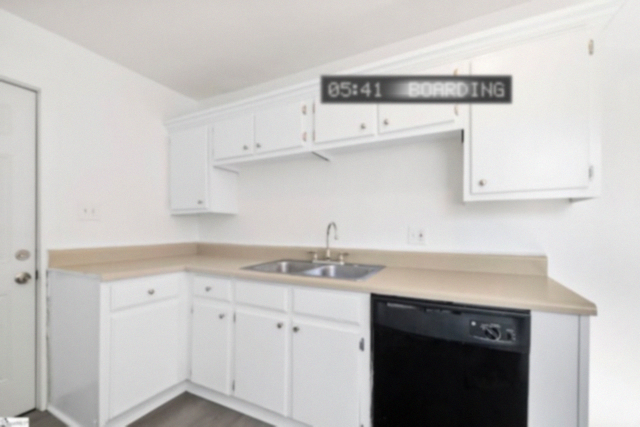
{"hour": 5, "minute": 41}
